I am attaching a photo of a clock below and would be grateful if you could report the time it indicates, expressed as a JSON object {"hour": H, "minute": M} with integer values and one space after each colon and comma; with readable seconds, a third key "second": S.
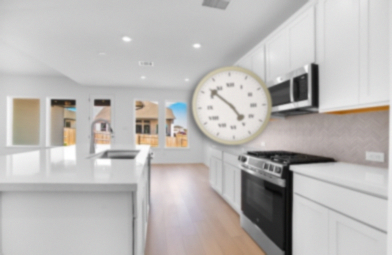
{"hour": 4, "minute": 52}
